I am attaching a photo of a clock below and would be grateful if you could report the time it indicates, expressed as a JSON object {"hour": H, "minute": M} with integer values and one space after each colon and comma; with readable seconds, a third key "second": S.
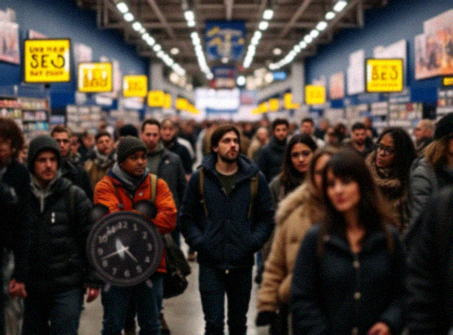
{"hour": 4, "minute": 42}
